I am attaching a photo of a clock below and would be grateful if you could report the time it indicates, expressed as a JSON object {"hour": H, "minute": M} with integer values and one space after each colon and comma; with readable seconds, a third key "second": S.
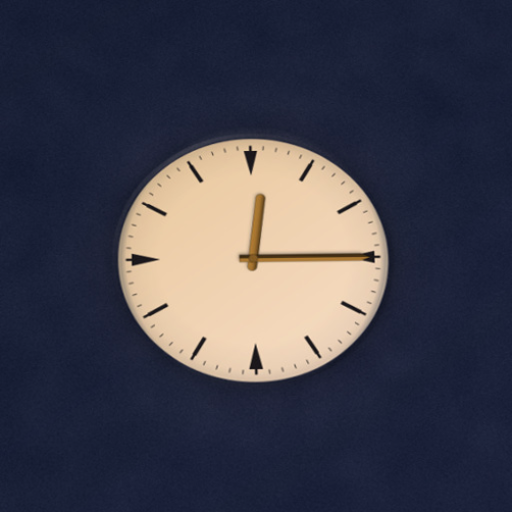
{"hour": 12, "minute": 15}
